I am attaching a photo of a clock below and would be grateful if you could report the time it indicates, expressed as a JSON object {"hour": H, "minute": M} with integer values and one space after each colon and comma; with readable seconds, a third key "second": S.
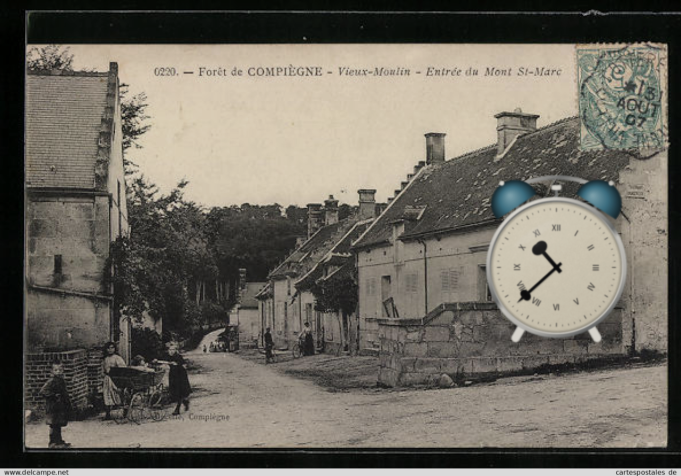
{"hour": 10, "minute": 38}
